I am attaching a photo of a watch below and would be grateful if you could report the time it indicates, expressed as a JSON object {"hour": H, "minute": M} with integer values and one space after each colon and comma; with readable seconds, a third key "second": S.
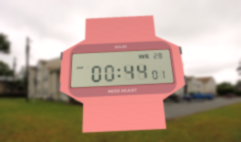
{"hour": 0, "minute": 44}
